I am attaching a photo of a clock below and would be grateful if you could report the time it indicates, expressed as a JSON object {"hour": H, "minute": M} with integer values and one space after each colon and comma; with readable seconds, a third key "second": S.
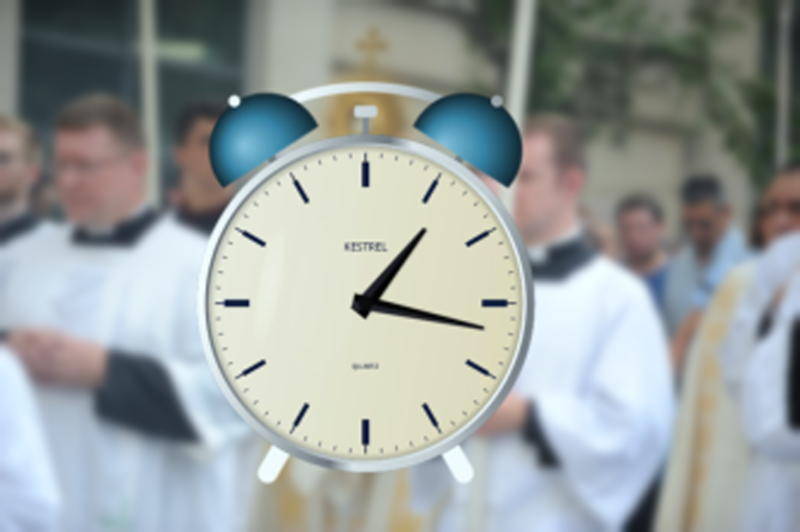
{"hour": 1, "minute": 17}
